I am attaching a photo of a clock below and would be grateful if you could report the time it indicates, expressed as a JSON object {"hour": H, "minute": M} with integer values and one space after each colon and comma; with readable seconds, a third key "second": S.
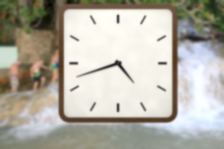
{"hour": 4, "minute": 42}
